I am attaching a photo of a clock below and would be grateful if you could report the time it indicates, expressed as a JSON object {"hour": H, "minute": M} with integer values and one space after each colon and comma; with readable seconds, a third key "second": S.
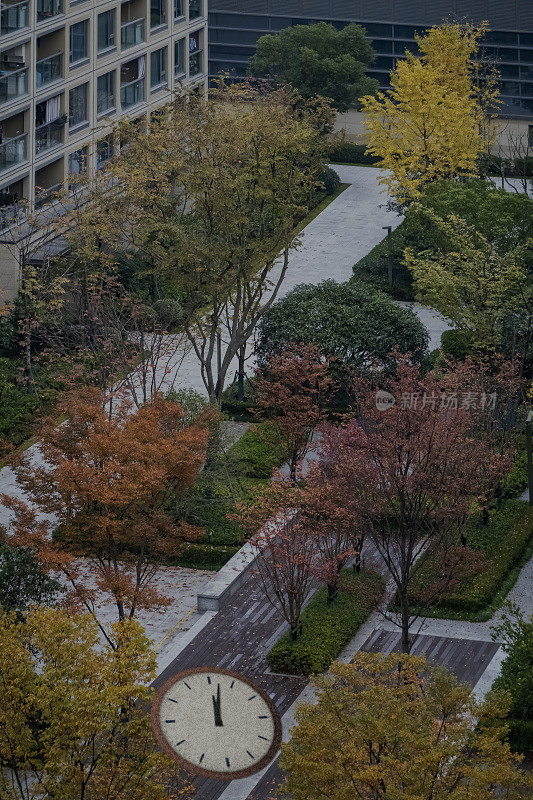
{"hour": 12, "minute": 2}
